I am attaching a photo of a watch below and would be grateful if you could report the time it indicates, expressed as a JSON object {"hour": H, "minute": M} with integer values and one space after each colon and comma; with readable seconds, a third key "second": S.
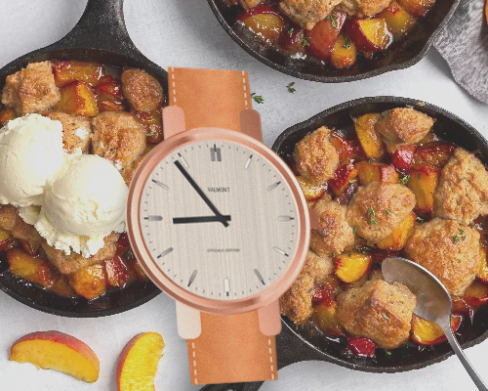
{"hour": 8, "minute": 54}
